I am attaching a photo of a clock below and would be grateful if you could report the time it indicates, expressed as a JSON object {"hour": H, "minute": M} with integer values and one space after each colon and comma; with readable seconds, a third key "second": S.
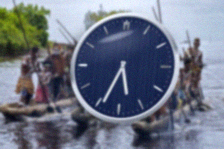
{"hour": 5, "minute": 34}
